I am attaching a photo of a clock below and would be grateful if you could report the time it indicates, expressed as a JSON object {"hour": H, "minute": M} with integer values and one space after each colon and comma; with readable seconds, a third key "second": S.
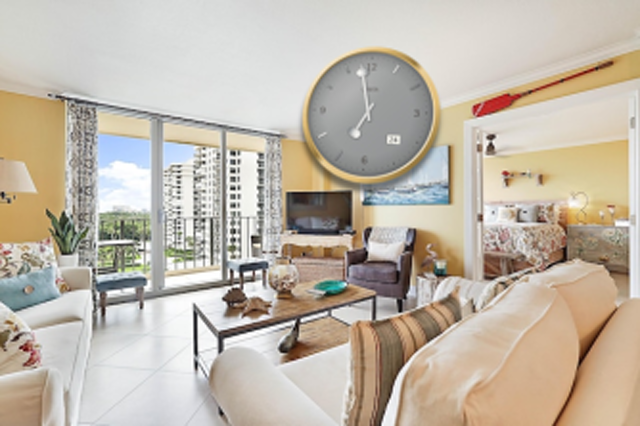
{"hour": 6, "minute": 58}
